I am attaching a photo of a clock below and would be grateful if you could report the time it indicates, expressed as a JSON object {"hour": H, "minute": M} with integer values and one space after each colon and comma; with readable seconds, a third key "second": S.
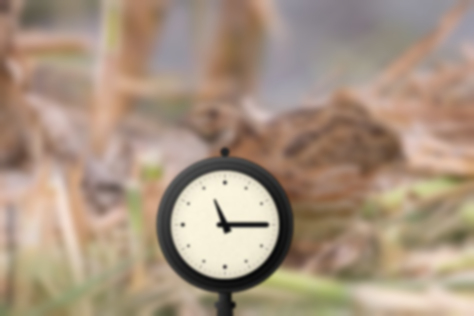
{"hour": 11, "minute": 15}
